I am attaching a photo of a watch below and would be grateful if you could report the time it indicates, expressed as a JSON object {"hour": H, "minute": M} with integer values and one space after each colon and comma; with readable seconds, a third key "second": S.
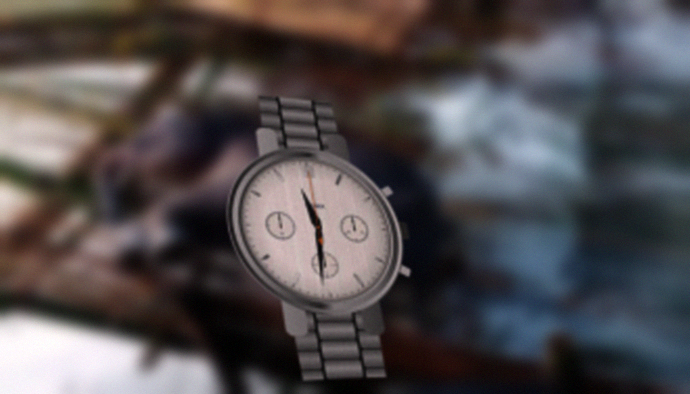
{"hour": 11, "minute": 31}
